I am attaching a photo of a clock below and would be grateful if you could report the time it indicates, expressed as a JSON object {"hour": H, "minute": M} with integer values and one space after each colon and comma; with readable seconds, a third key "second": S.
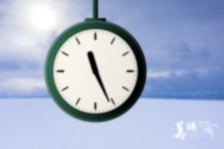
{"hour": 11, "minute": 26}
